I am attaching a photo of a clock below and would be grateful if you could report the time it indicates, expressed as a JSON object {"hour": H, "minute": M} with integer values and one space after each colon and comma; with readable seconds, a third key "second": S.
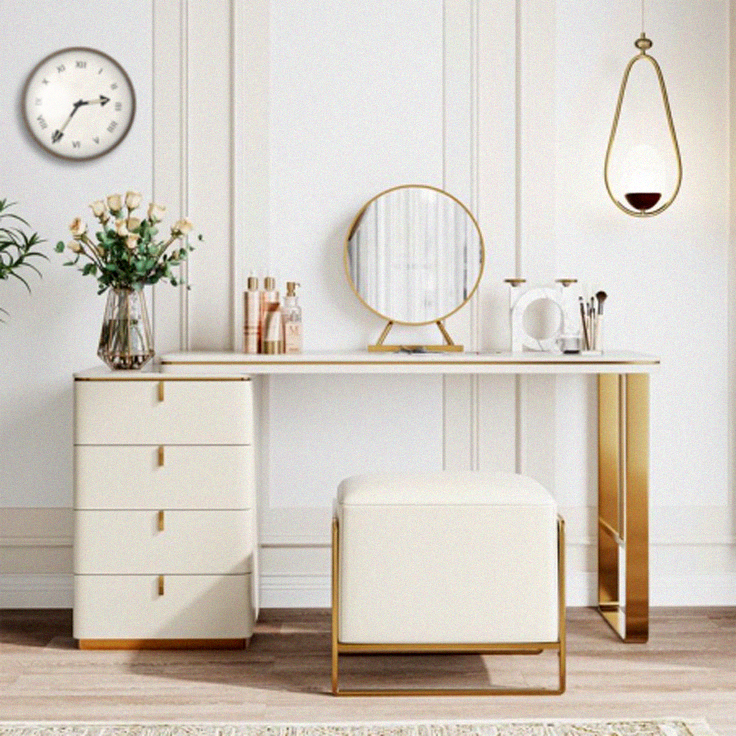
{"hour": 2, "minute": 35}
